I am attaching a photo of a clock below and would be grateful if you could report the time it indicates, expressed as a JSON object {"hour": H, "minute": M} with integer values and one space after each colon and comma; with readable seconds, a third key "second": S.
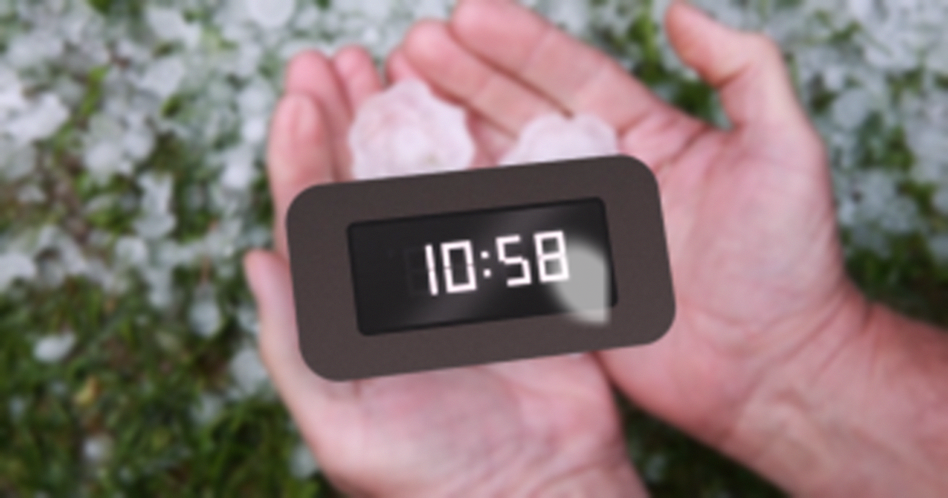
{"hour": 10, "minute": 58}
